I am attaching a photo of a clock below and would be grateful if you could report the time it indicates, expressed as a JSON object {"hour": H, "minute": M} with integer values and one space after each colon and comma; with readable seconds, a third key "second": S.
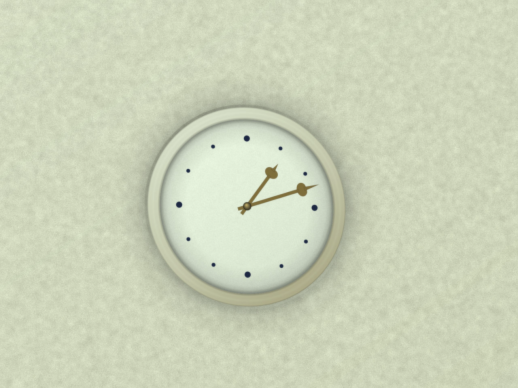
{"hour": 1, "minute": 12}
